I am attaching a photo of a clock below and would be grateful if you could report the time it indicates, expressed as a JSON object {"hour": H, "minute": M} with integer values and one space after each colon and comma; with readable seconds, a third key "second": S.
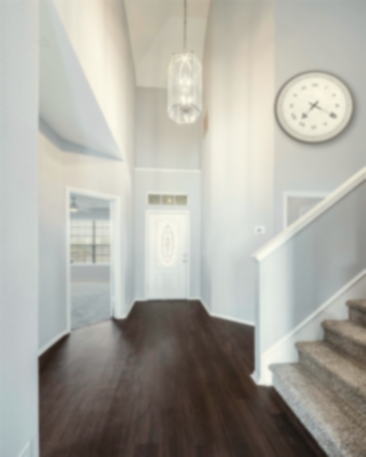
{"hour": 7, "minute": 20}
